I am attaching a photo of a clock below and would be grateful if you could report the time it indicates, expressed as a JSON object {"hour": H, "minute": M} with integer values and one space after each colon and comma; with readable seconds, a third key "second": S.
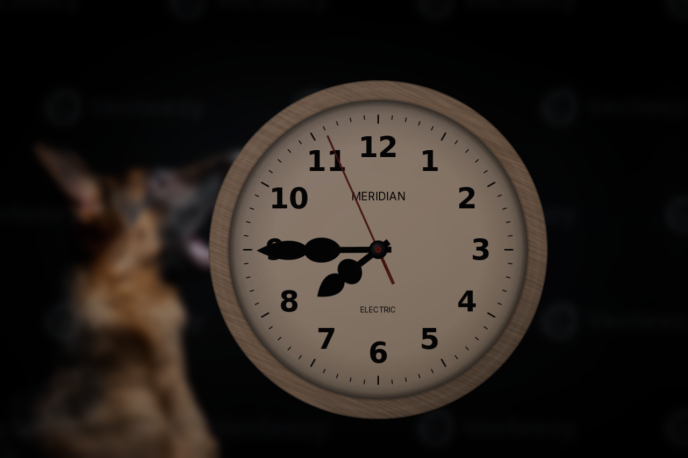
{"hour": 7, "minute": 44, "second": 56}
